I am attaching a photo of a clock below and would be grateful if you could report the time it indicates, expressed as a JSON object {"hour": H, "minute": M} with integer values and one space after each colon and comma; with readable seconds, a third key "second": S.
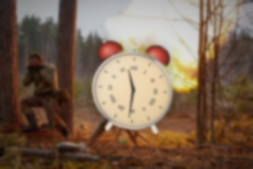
{"hour": 11, "minute": 31}
